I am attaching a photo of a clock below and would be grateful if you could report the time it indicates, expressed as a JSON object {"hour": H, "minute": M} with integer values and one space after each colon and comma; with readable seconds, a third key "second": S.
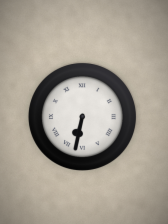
{"hour": 6, "minute": 32}
